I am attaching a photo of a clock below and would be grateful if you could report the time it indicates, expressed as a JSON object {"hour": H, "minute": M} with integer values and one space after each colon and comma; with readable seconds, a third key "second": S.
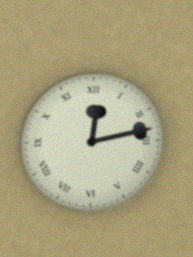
{"hour": 12, "minute": 13}
